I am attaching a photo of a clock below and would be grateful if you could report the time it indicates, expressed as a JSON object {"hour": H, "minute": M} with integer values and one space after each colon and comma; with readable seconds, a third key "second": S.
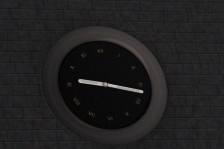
{"hour": 9, "minute": 17}
